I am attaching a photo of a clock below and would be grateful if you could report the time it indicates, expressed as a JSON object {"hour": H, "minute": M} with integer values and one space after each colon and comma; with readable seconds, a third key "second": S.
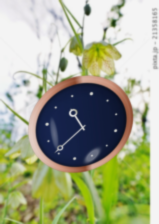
{"hour": 10, "minute": 36}
